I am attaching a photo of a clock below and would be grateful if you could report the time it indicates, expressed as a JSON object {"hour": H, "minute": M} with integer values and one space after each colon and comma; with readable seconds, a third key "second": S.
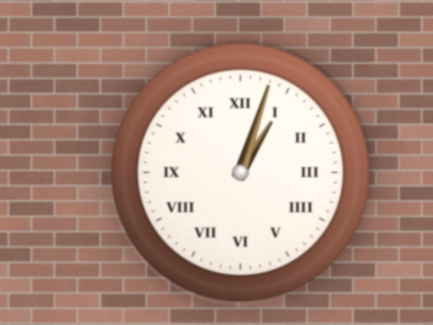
{"hour": 1, "minute": 3}
